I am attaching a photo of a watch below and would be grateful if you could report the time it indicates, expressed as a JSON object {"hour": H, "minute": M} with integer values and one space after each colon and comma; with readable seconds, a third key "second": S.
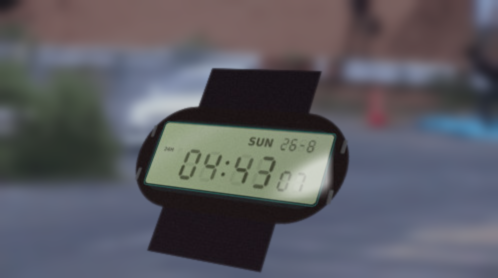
{"hour": 4, "minute": 43, "second": 7}
